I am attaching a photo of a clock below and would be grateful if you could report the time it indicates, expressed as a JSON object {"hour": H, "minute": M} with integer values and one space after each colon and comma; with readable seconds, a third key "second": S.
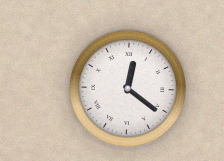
{"hour": 12, "minute": 21}
